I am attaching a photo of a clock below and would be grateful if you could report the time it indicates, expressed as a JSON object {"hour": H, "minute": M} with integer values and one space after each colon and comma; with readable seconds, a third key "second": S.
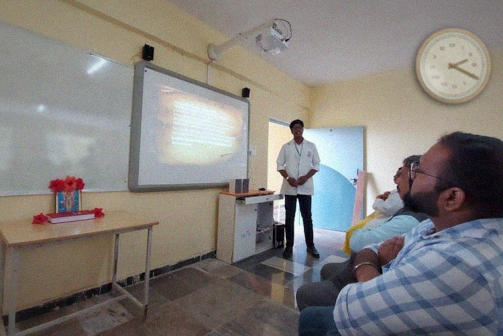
{"hour": 2, "minute": 20}
